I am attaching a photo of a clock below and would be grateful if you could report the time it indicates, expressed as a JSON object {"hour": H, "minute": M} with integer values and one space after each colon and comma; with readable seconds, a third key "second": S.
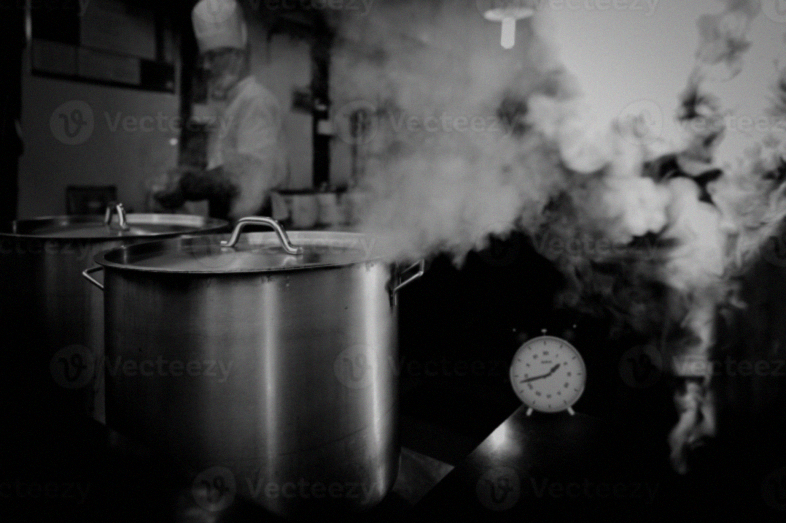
{"hour": 1, "minute": 43}
